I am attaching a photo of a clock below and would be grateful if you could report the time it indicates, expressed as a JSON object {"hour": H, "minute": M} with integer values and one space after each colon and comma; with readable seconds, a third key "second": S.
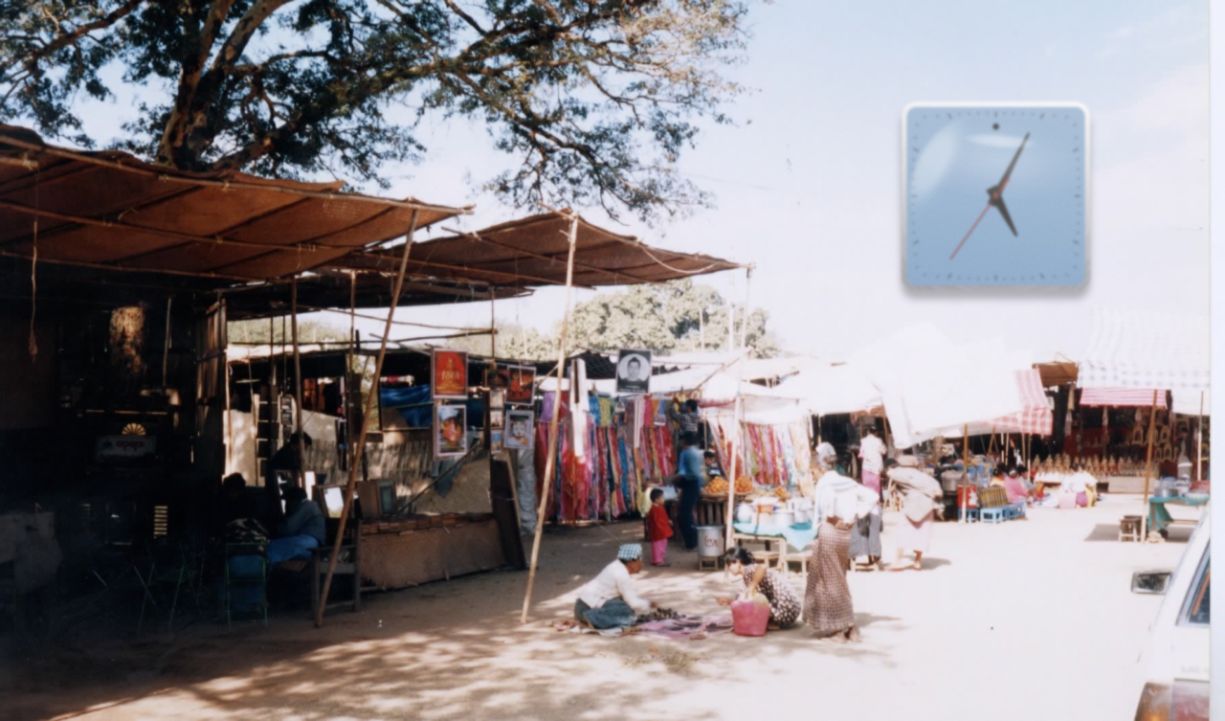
{"hour": 5, "minute": 4, "second": 36}
